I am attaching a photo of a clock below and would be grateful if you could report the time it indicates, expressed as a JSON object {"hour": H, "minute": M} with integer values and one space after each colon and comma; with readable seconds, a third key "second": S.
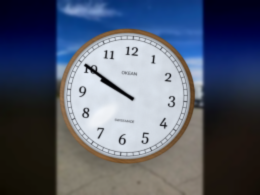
{"hour": 9, "minute": 50}
